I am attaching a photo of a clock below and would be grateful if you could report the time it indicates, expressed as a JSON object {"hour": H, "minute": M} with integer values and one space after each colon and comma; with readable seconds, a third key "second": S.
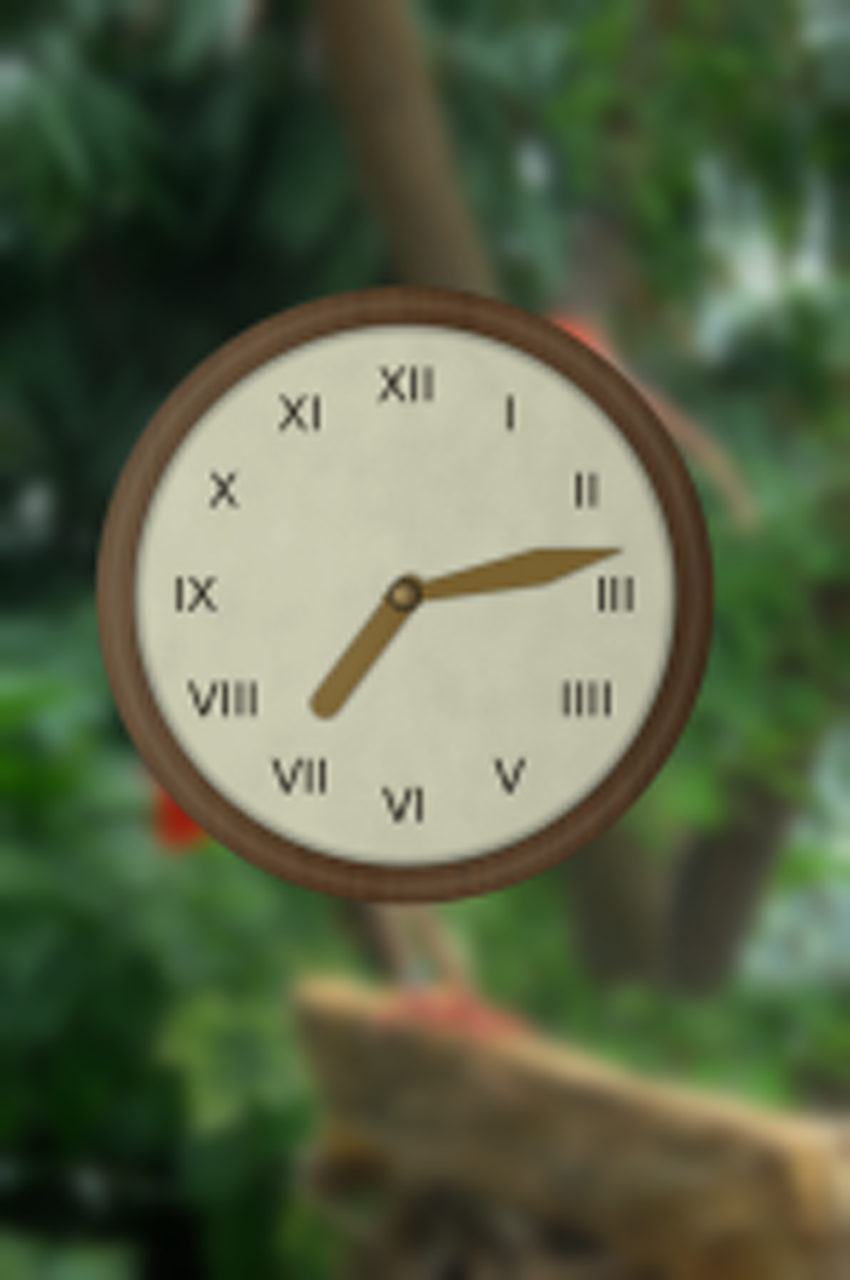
{"hour": 7, "minute": 13}
